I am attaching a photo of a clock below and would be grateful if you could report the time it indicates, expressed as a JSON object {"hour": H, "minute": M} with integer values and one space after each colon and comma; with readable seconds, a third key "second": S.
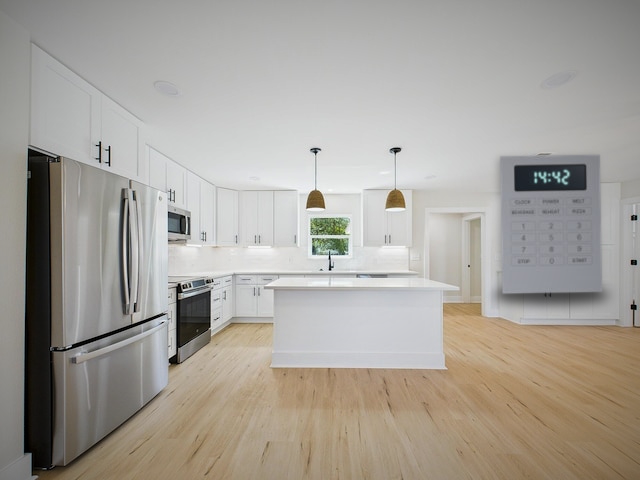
{"hour": 14, "minute": 42}
